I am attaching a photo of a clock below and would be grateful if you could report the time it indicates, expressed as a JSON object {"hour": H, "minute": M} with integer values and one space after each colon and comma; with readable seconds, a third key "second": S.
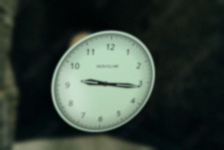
{"hour": 9, "minute": 16}
